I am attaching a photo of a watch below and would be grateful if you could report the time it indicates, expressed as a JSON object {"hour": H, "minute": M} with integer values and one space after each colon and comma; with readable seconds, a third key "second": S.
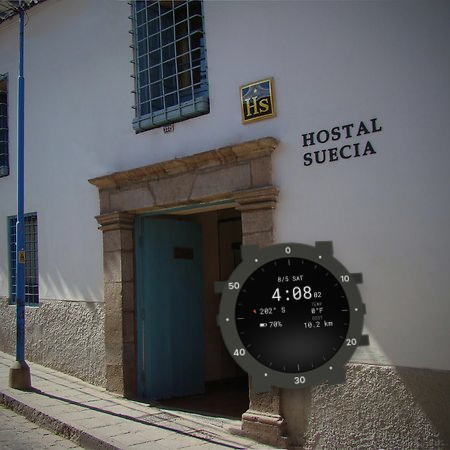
{"hour": 4, "minute": 8}
